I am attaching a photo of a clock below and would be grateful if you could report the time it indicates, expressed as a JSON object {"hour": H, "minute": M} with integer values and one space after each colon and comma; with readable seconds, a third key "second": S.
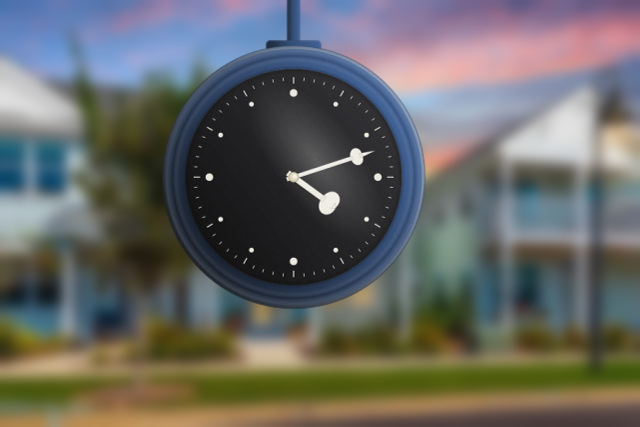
{"hour": 4, "minute": 12}
